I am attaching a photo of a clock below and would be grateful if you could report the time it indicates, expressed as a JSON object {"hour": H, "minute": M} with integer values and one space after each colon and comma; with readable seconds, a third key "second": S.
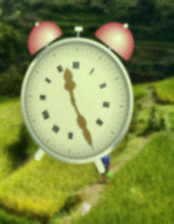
{"hour": 11, "minute": 25}
